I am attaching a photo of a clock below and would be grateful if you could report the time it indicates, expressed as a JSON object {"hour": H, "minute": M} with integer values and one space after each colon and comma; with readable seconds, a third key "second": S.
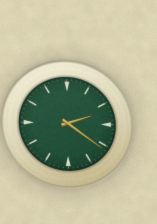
{"hour": 2, "minute": 21}
